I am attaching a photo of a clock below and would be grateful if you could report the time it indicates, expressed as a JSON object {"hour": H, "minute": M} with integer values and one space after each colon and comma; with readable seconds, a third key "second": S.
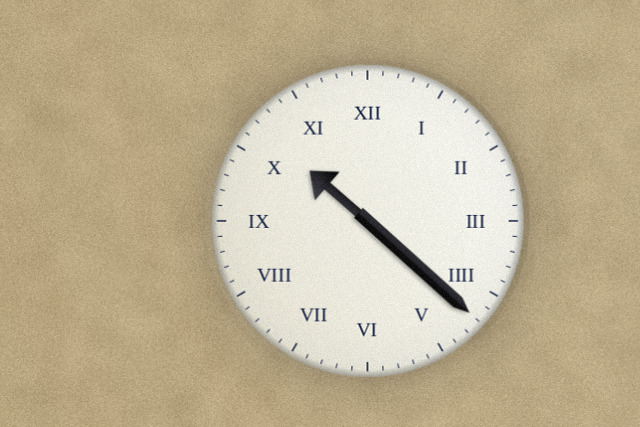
{"hour": 10, "minute": 22}
